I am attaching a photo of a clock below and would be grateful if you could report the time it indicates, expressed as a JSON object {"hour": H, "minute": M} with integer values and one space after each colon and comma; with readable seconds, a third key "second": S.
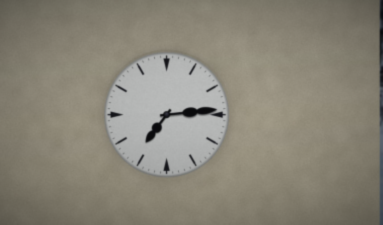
{"hour": 7, "minute": 14}
